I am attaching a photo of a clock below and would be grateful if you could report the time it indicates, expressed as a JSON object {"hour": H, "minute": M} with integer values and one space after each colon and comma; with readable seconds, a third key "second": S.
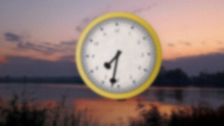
{"hour": 7, "minute": 32}
